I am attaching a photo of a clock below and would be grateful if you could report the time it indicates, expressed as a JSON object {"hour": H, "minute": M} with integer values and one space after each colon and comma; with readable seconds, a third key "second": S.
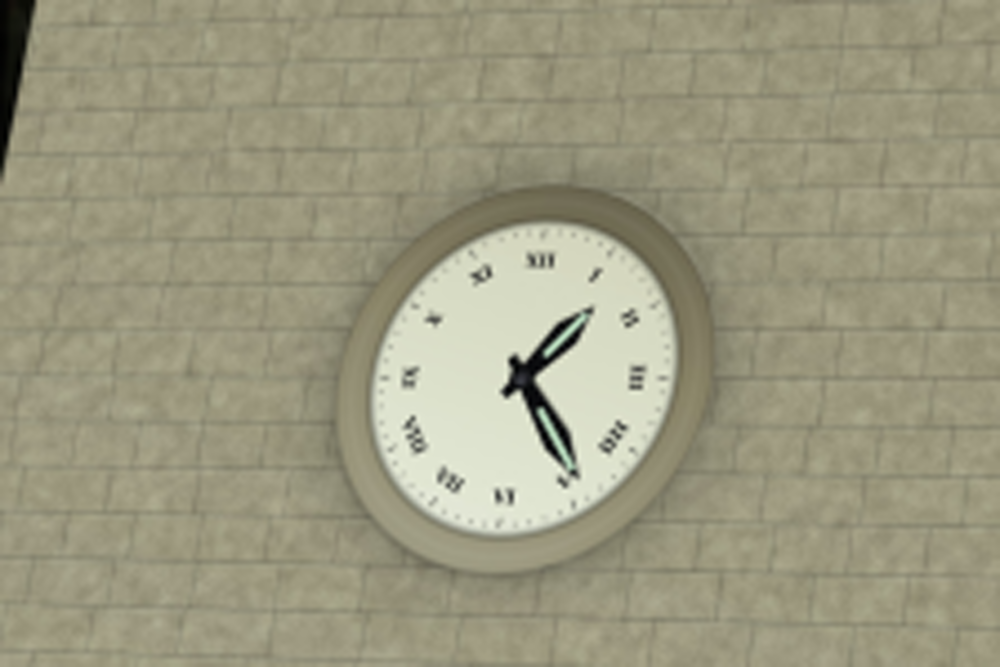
{"hour": 1, "minute": 24}
